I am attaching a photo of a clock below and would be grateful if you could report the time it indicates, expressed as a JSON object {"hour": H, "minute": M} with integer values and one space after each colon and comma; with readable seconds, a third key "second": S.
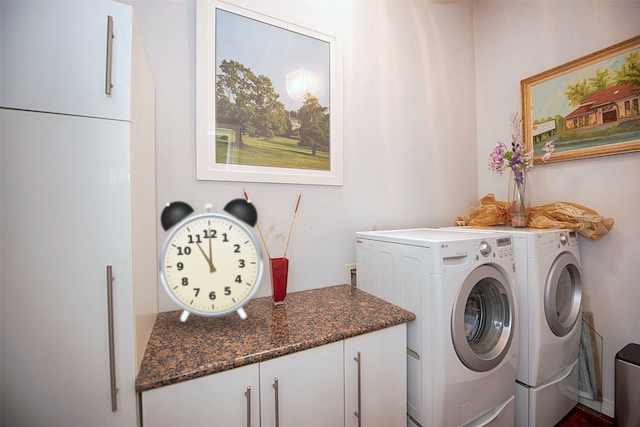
{"hour": 11, "minute": 0}
